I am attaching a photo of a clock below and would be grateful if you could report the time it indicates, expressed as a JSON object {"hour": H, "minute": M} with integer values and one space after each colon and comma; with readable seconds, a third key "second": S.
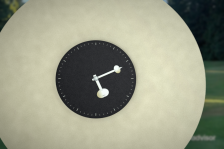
{"hour": 5, "minute": 11}
